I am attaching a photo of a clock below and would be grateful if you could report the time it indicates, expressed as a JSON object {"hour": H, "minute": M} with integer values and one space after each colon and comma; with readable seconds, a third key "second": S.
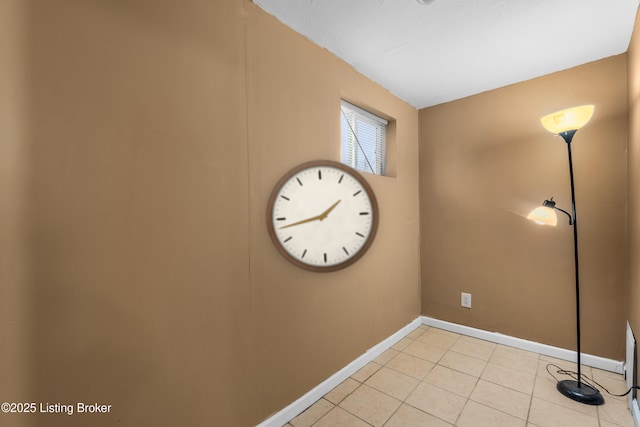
{"hour": 1, "minute": 43}
